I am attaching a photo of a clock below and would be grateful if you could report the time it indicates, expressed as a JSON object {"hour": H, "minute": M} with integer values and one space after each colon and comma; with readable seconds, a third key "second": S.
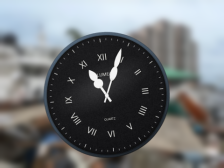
{"hour": 11, "minute": 4}
